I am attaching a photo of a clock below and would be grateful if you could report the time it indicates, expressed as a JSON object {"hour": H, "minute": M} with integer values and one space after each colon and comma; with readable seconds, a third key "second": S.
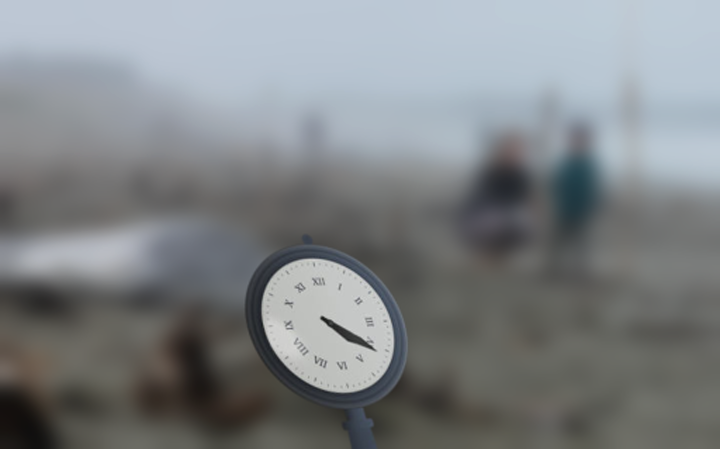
{"hour": 4, "minute": 21}
